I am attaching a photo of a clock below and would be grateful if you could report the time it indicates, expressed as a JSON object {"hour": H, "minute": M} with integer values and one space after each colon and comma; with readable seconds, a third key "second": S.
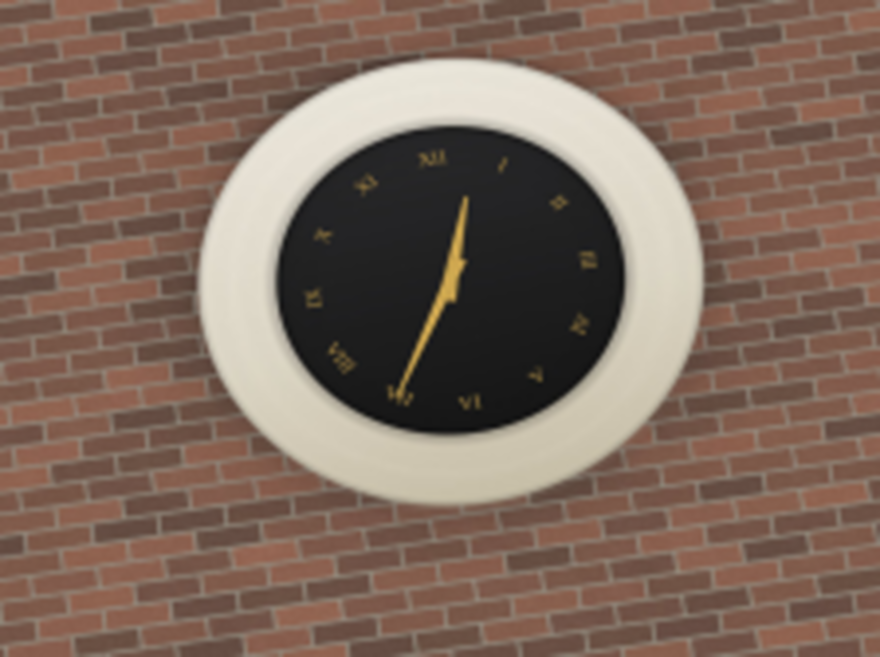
{"hour": 12, "minute": 35}
